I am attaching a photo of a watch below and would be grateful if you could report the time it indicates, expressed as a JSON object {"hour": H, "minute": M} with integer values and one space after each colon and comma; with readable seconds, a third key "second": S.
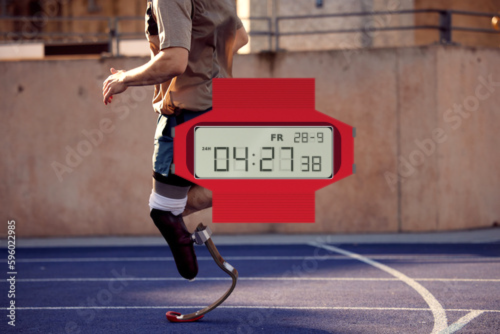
{"hour": 4, "minute": 27, "second": 38}
